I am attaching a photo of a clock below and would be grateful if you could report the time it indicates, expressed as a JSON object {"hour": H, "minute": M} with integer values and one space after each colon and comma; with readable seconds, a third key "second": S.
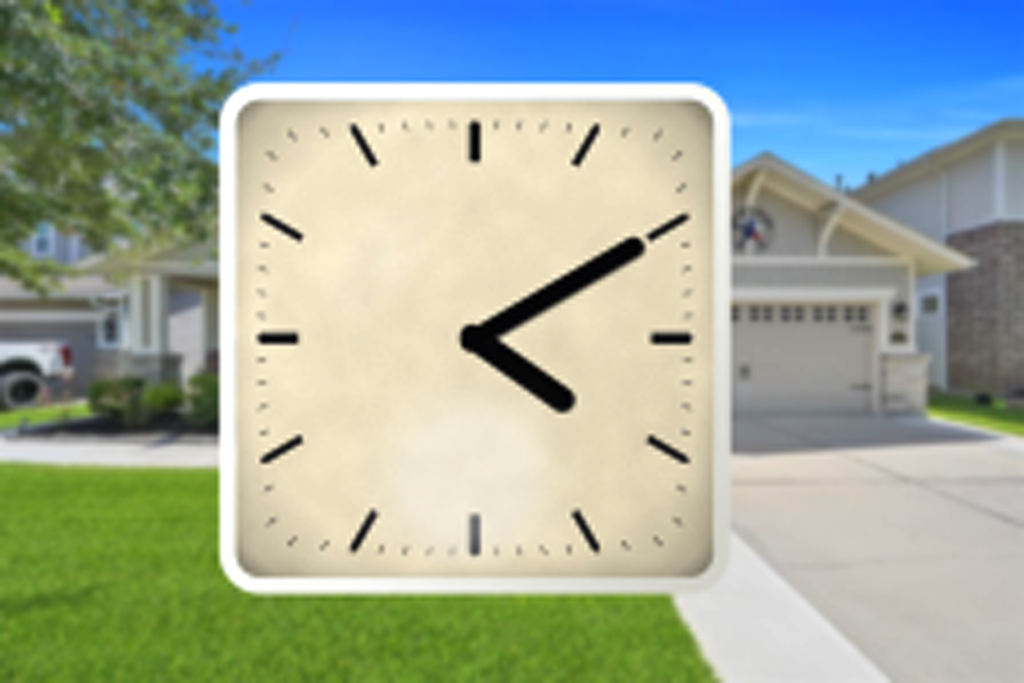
{"hour": 4, "minute": 10}
